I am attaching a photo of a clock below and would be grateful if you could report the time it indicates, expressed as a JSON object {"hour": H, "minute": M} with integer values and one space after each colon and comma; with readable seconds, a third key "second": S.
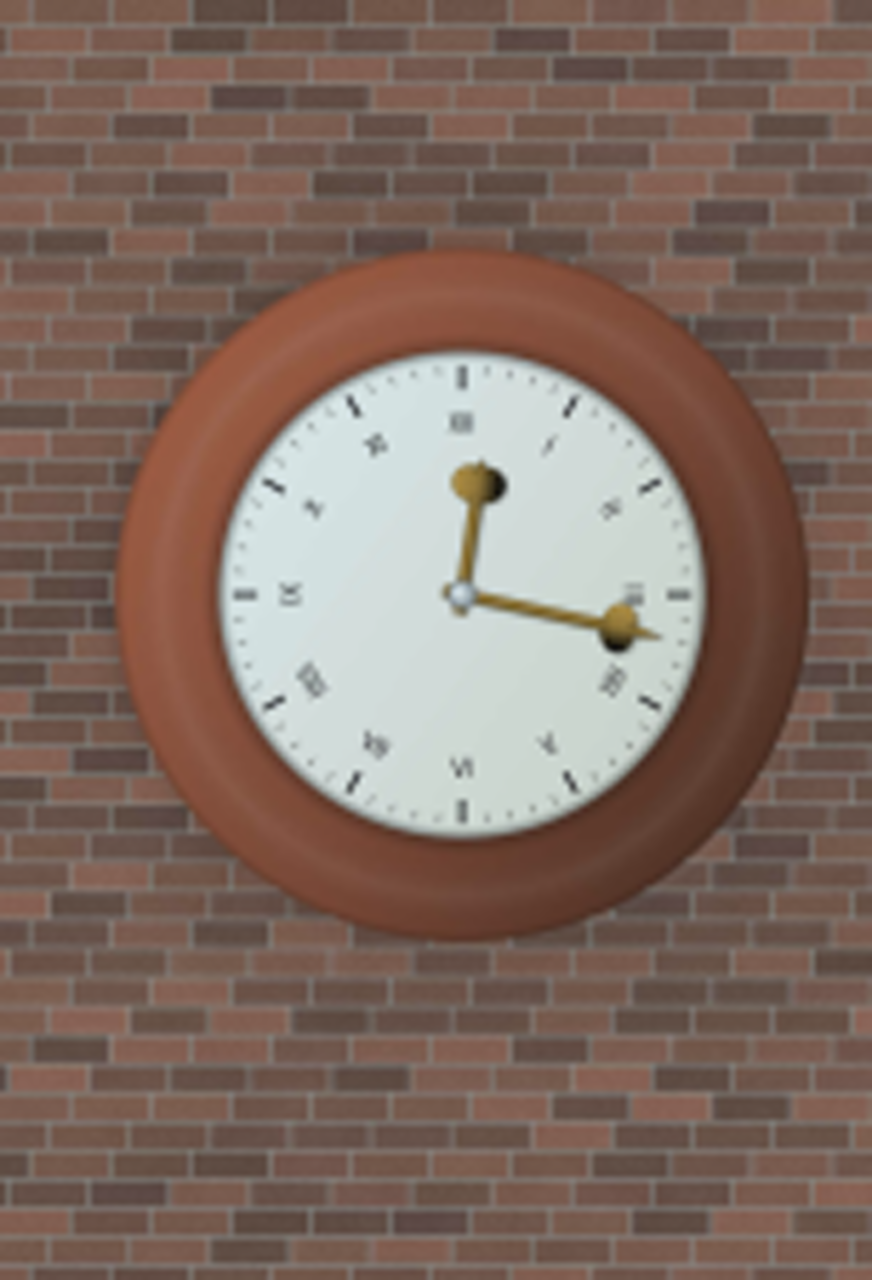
{"hour": 12, "minute": 17}
